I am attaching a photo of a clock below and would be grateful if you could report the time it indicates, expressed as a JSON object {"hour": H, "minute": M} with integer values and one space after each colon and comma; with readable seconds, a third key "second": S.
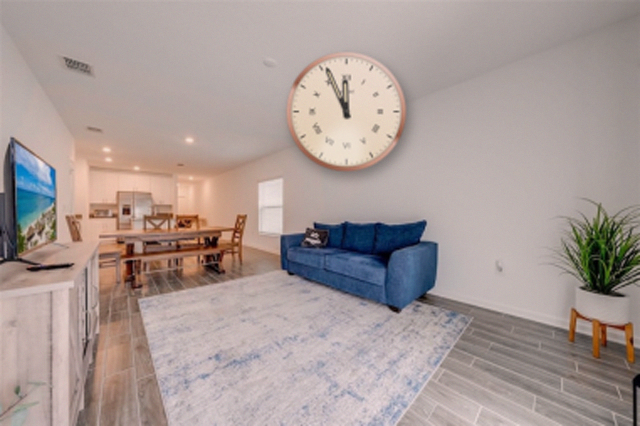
{"hour": 11, "minute": 56}
